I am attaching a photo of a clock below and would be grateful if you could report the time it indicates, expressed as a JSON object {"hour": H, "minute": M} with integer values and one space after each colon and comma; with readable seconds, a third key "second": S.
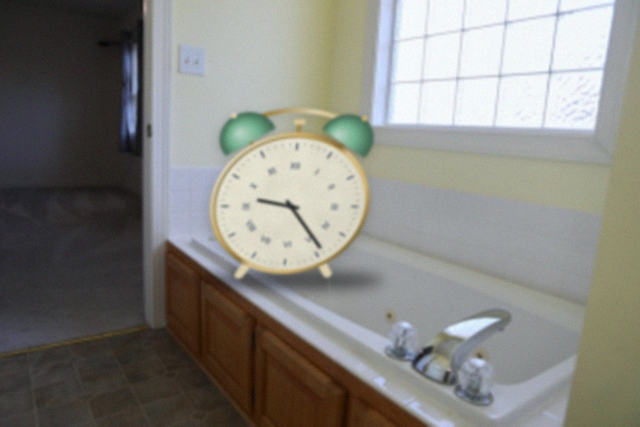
{"hour": 9, "minute": 24}
